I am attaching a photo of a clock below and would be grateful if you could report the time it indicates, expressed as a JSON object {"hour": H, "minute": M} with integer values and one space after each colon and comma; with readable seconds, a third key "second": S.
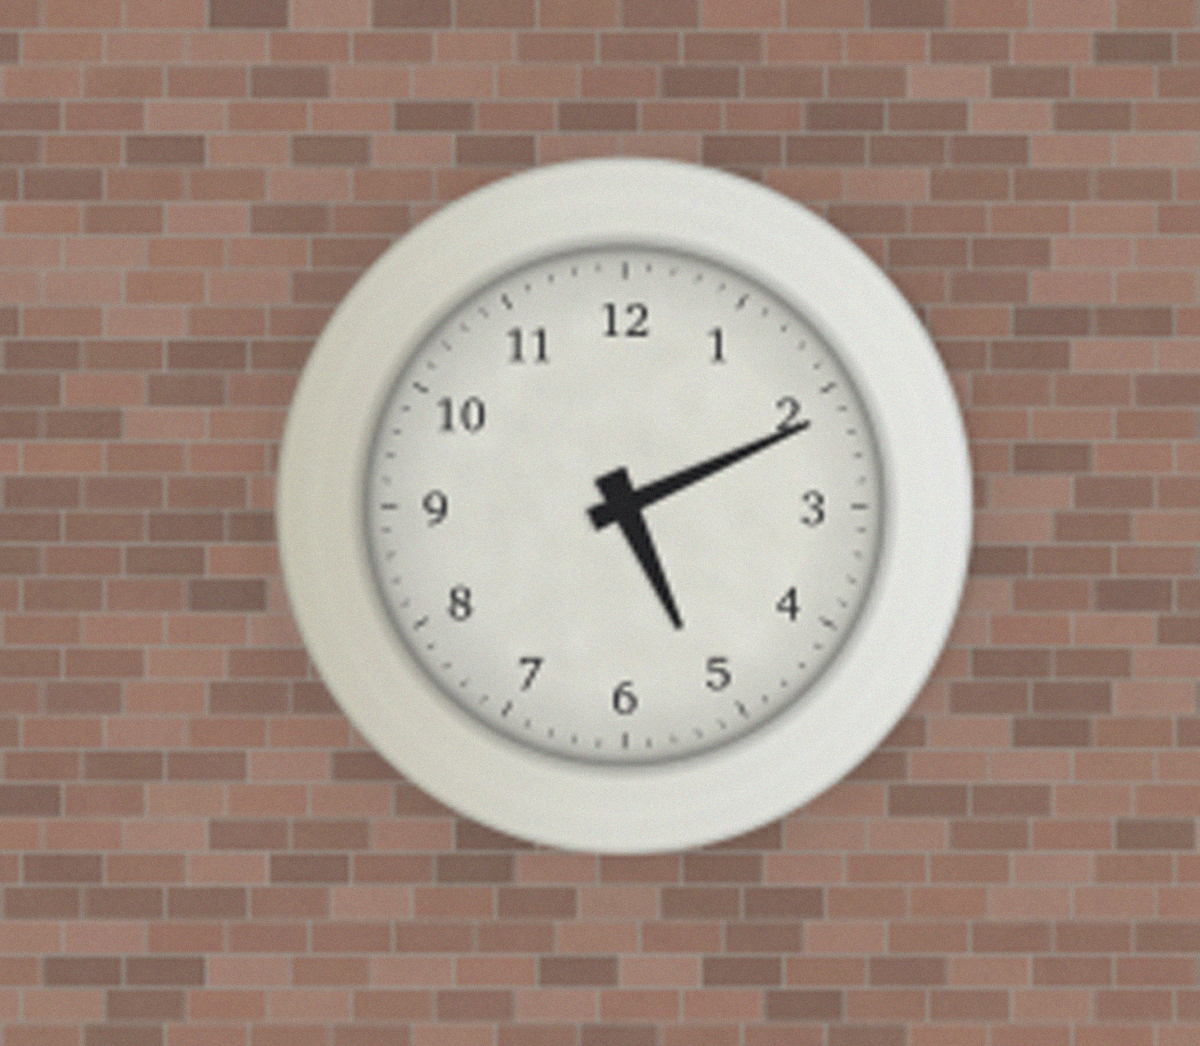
{"hour": 5, "minute": 11}
